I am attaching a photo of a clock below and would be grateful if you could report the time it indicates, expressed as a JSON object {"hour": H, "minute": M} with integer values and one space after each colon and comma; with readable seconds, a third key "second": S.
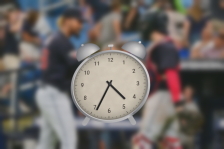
{"hour": 4, "minute": 34}
